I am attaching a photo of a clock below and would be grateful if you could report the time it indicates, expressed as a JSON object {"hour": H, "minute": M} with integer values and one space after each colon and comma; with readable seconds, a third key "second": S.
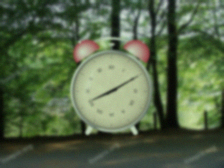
{"hour": 8, "minute": 10}
